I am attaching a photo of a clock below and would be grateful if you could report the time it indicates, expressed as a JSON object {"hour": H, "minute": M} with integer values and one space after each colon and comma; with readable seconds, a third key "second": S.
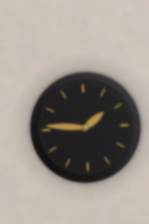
{"hour": 1, "minute": 46}
